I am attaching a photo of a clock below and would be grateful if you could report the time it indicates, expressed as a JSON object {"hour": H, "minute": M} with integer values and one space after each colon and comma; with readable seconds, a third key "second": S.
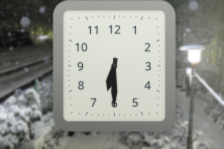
{"hour": 6, "minute": 30}
